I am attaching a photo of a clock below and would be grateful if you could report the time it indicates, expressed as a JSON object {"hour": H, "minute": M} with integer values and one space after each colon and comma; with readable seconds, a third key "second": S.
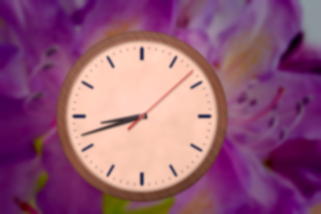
{"hour": 8, "minute": 42, "second": 8}
